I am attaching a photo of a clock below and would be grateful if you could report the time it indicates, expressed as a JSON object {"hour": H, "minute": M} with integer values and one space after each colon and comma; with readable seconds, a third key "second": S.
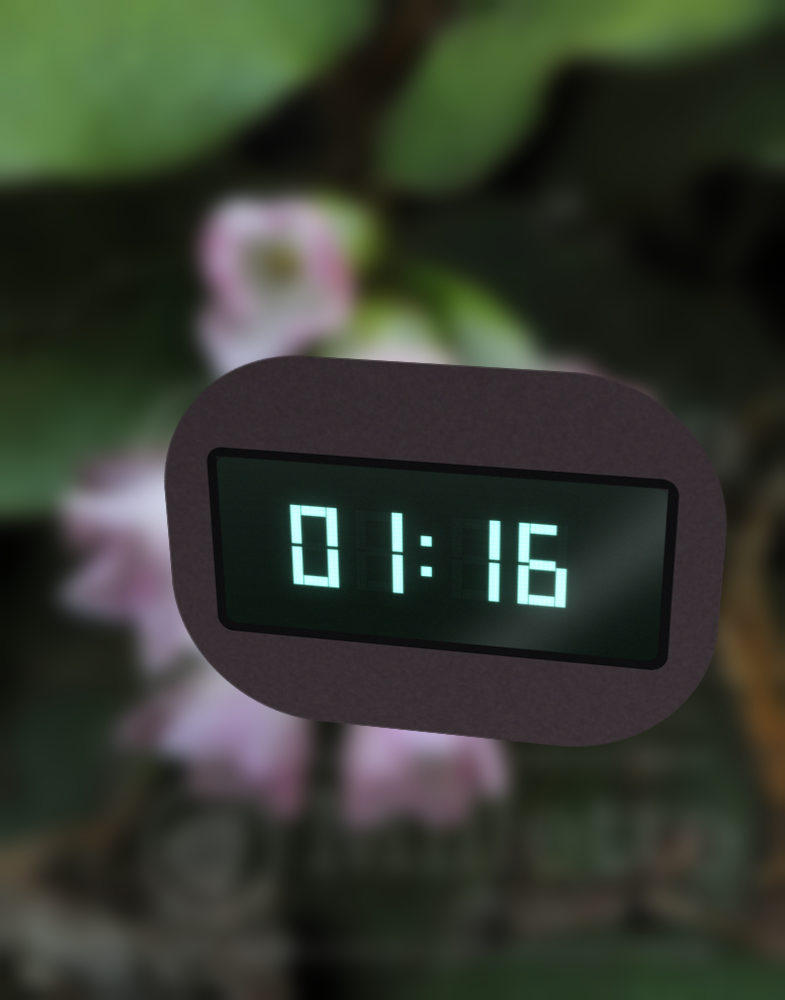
{"hour": 1, "minute": 16}
